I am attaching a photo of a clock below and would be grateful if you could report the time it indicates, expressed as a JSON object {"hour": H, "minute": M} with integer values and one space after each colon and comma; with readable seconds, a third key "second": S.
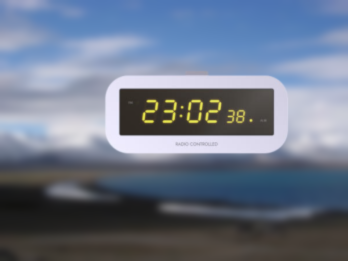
{"hour": 23, "minute": 2, "second": 38}
